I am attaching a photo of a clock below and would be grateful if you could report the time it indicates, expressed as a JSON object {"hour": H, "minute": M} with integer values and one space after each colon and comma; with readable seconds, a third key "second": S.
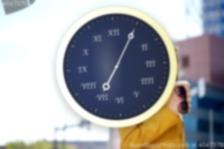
{"hour": 7, "minute": 5}
